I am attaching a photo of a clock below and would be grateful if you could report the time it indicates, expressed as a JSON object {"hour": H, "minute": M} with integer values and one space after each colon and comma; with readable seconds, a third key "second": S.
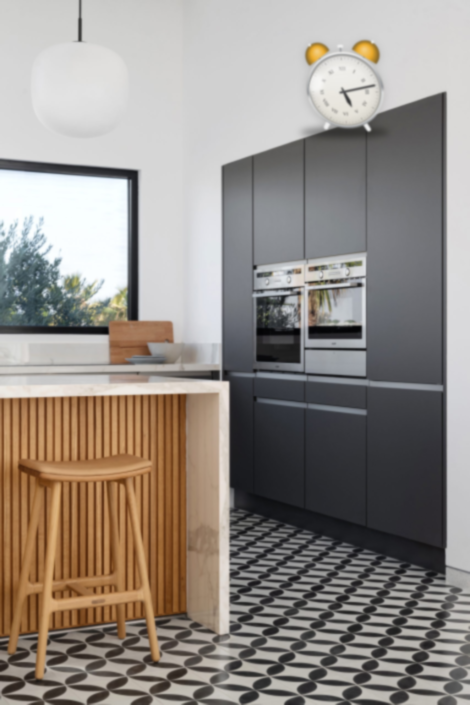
{"hour": 5, "minute": 13}
